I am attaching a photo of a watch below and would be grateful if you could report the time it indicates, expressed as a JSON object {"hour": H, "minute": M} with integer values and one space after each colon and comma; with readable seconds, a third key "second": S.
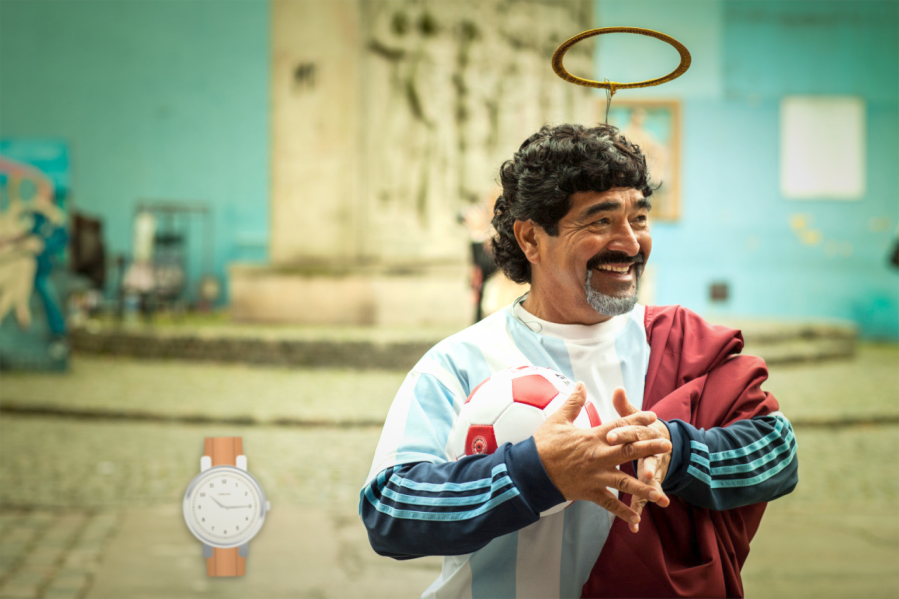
{"hour": 10, "minute": 15}
